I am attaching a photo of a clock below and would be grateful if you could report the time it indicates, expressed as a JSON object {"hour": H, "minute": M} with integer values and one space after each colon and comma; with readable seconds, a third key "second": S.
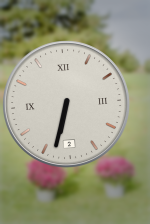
{"hour": 6, "minute": 33}
